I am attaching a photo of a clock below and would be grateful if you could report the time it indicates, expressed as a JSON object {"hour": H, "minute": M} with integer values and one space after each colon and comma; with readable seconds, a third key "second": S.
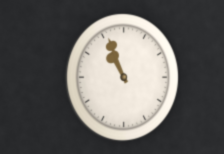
{"hour": 10, "minute": 56}
